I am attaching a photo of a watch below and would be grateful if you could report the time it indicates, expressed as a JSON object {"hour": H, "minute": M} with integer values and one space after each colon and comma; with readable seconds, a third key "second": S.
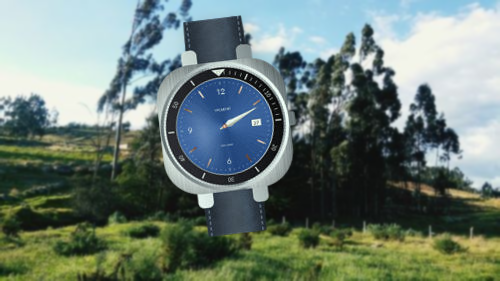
{"hour": 2, "minute": 11}
